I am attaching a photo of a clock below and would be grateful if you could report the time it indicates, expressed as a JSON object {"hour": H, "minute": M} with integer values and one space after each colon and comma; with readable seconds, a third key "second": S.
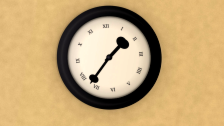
{"hour": 1, "minute": 37}
